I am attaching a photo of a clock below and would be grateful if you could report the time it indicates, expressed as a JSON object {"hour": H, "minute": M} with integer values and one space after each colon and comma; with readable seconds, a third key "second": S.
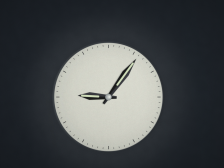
{"hour": 9, "minute": 6}
